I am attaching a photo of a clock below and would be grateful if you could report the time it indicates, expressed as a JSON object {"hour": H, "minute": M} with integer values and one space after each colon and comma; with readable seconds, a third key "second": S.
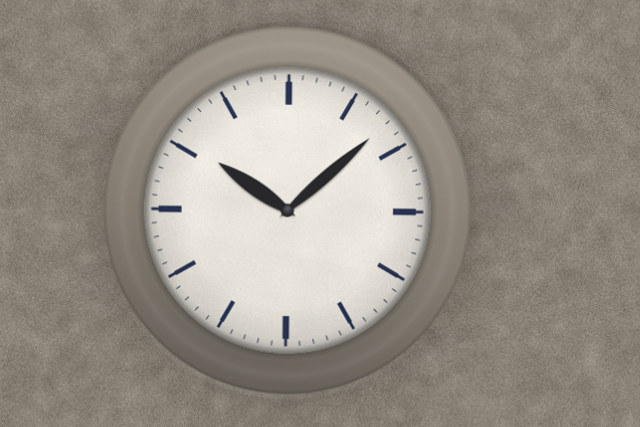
{"hour": 10, "minute": 8}
